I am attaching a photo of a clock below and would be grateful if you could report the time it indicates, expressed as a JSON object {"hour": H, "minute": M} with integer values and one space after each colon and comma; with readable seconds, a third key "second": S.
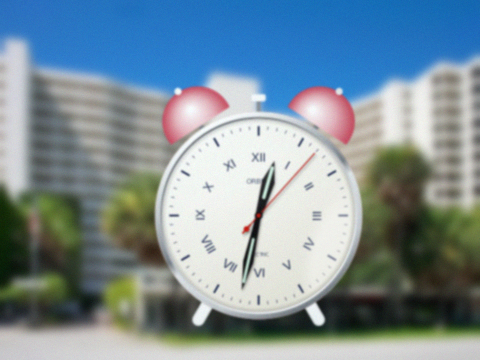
{"hour": 12, "minute": 32, "second": 7}
